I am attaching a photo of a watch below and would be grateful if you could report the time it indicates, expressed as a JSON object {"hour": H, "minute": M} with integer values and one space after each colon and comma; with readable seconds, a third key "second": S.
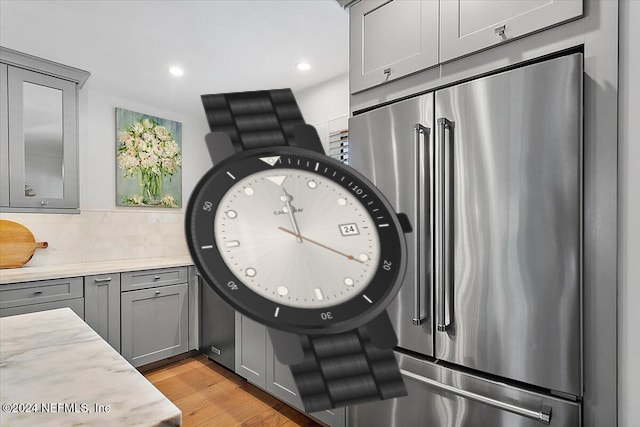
{"hour": 12, "minute": 0, "second": 21}
